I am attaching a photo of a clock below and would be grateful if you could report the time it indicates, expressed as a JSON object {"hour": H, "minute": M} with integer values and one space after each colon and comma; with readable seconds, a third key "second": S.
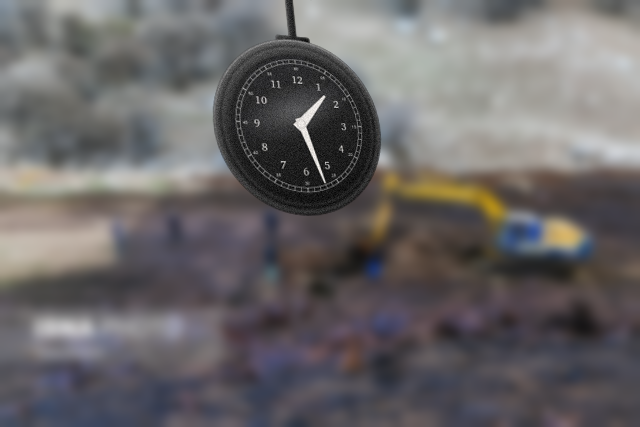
{"hour": 1, "minute": 27}
